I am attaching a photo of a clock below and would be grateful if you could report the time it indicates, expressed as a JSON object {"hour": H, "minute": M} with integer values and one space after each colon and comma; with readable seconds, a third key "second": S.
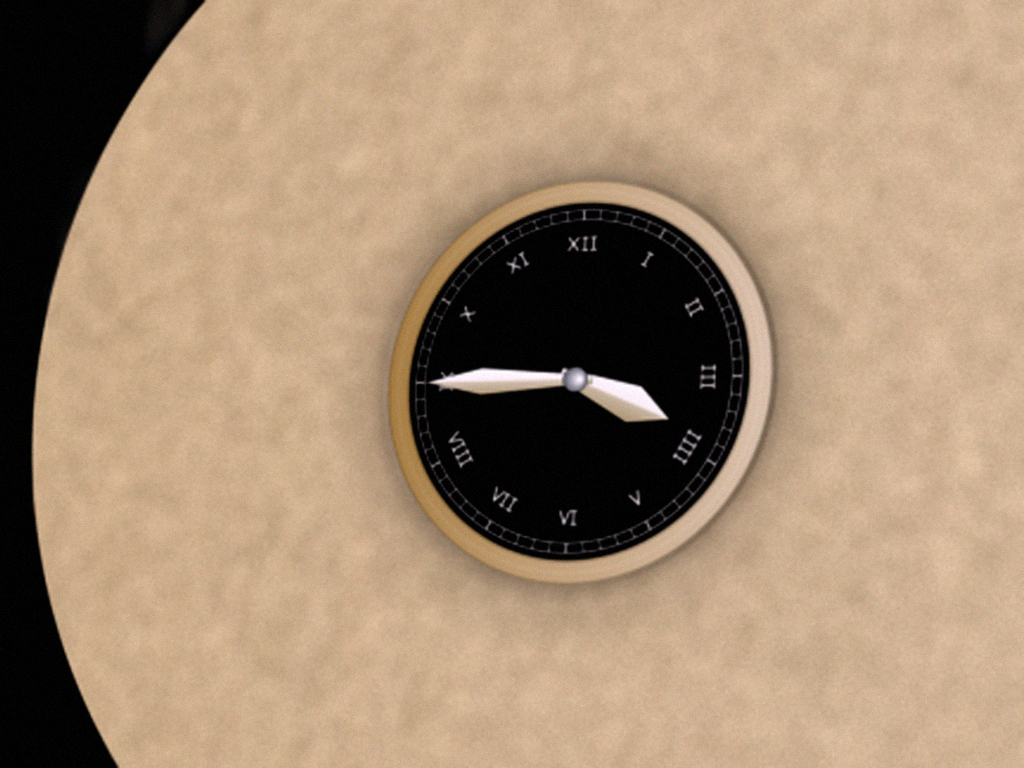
{"hour": 3, "minute": 45}
